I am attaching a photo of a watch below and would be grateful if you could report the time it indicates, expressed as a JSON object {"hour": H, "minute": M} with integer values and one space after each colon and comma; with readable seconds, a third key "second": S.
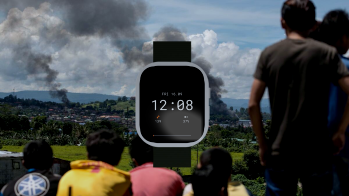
{"hour": 12, "minute": 8}
